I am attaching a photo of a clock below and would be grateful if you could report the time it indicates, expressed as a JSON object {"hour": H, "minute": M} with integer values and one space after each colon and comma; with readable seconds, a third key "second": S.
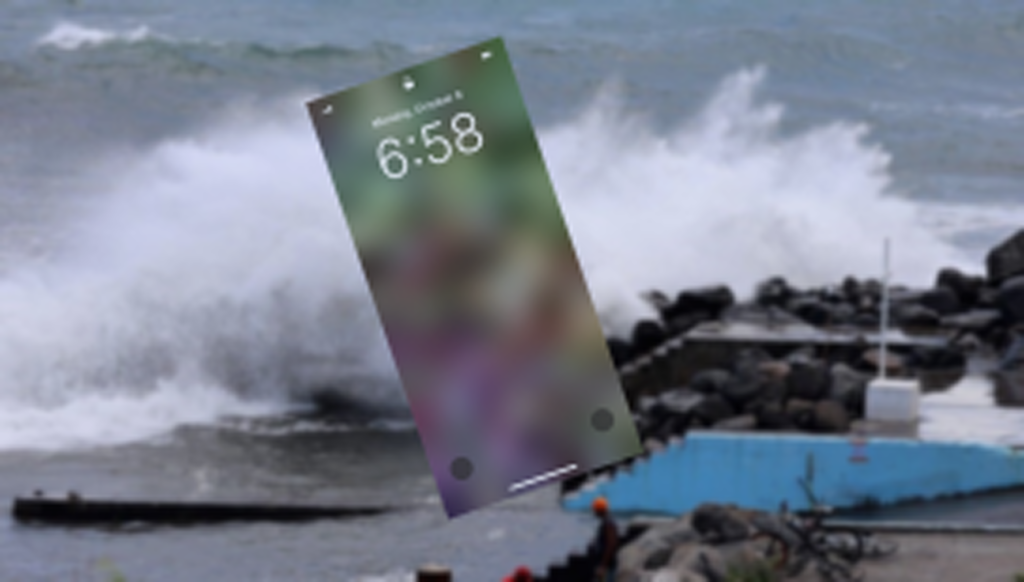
{"hour": 6, "minute": 58}
